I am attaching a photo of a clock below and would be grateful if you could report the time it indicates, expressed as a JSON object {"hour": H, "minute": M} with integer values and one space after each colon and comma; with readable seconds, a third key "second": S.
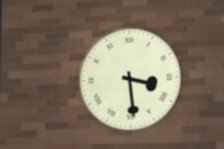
{"hour": 3, "minute": 29}
